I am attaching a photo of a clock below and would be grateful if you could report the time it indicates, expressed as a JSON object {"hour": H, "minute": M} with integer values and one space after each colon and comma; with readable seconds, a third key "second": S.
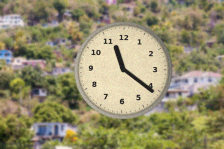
{"hour": 11, "minute": 21}
